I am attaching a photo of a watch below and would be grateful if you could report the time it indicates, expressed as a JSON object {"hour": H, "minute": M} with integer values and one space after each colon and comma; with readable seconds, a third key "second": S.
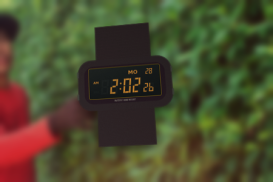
{"hour": 2, "minute": 2, "second": 26}
